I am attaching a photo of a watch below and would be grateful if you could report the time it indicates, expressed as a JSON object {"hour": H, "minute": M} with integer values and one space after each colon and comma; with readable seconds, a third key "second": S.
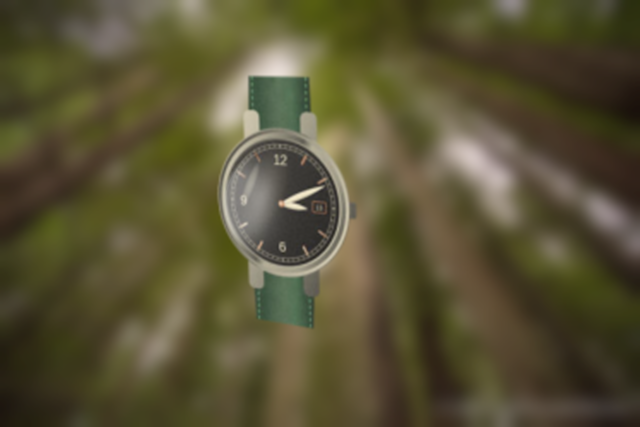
{"hour": 3, "minute": 11}
